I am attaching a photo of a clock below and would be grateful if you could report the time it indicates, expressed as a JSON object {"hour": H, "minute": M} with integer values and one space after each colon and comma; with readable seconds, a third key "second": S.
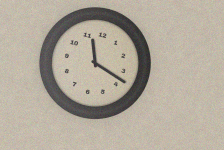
{"hour": 11, "minute": 18}
